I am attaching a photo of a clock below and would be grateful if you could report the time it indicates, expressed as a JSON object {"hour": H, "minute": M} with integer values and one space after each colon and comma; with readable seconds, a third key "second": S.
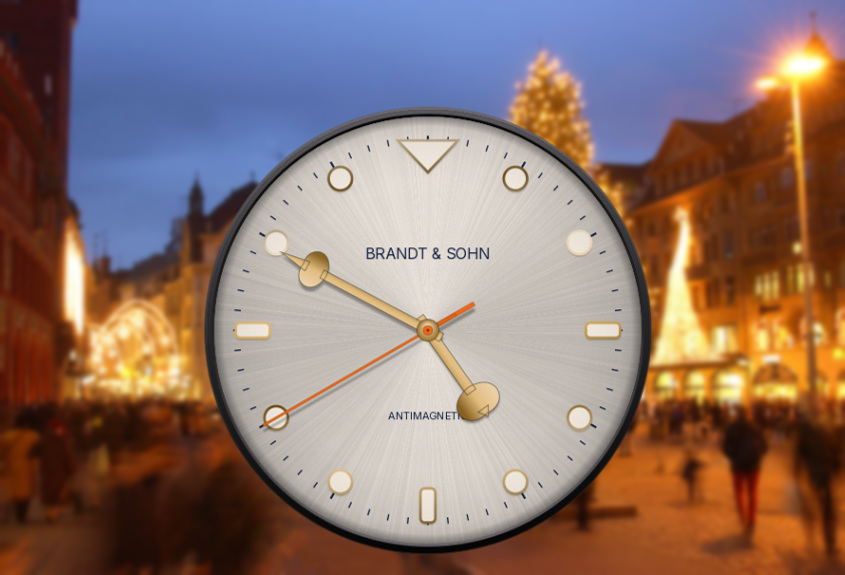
{"hour": 4, "minute": 49, "second": 40}
